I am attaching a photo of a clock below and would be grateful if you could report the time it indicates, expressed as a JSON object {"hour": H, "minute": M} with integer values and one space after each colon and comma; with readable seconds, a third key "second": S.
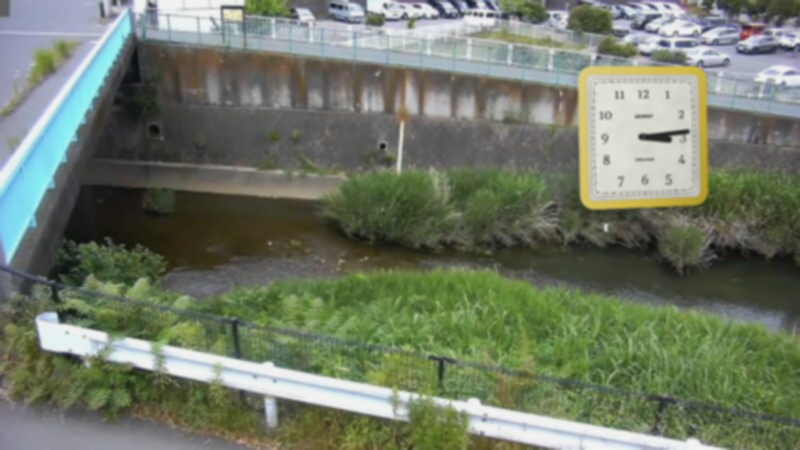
{"hour": 3, "minute": 14}
